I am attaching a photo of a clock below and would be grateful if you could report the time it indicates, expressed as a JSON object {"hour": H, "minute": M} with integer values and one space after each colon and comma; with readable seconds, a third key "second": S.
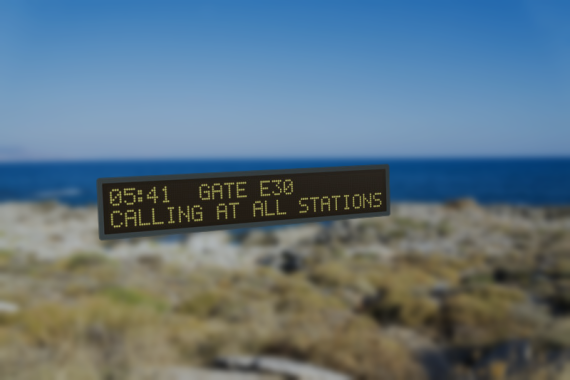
{"hour": 5, "minute": 41}
